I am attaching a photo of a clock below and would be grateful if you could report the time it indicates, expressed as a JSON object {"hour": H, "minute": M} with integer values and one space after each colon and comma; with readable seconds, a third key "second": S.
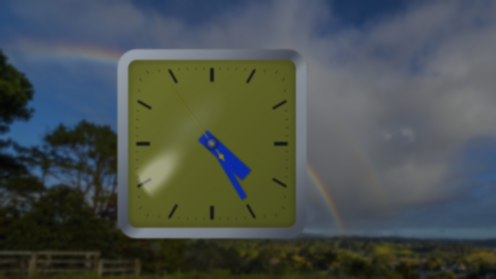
{"hour": 4, "minute": 24, "second": 54}
